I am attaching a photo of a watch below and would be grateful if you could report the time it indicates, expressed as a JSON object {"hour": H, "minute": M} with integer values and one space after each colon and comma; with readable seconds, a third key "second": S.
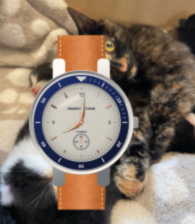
{"hour": 8, "minute": 1}
